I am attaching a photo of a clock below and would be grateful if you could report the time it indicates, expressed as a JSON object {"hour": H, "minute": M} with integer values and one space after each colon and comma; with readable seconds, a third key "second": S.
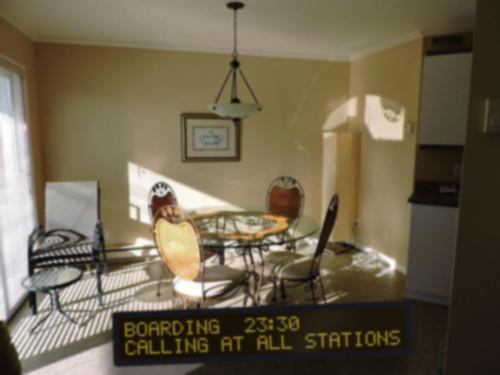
{"hour": 23, "minute": 30}
